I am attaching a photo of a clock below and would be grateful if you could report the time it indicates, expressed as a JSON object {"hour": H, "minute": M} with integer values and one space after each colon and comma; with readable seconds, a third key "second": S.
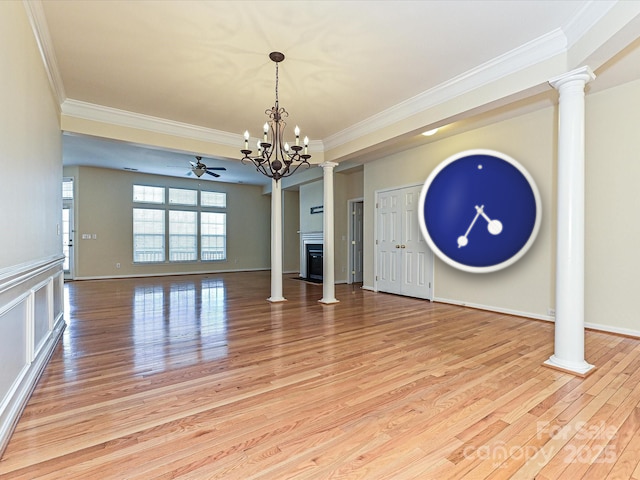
{"hour": 4, "minute": 35}
